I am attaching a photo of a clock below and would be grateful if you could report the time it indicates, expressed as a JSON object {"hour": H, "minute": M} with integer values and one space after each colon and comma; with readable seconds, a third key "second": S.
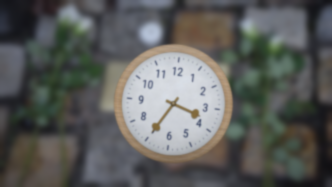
{"hour": 3, "minute": 35}
